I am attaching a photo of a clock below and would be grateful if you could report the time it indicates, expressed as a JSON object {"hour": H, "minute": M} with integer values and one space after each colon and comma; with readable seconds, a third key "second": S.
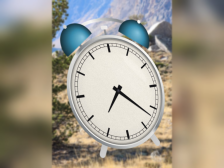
{"hour": 7, "minute": 22}
